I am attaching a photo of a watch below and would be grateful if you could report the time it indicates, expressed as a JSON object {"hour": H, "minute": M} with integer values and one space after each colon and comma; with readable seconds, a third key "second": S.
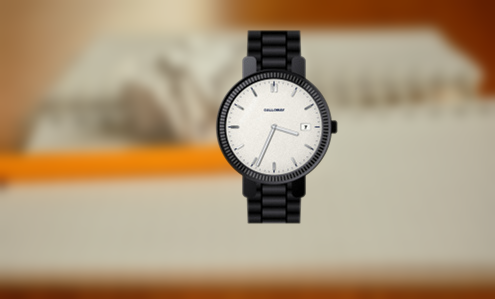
{"hour": 3, "minute": 34}
